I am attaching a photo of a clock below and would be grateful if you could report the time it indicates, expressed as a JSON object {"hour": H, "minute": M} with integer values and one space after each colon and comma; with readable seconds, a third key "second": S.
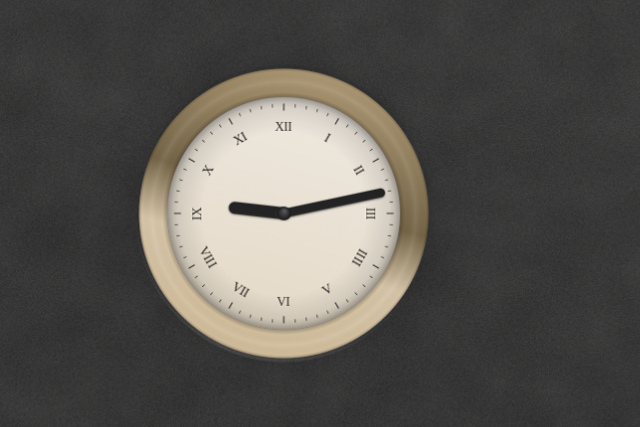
{"hour": 9, "minute": 13}
